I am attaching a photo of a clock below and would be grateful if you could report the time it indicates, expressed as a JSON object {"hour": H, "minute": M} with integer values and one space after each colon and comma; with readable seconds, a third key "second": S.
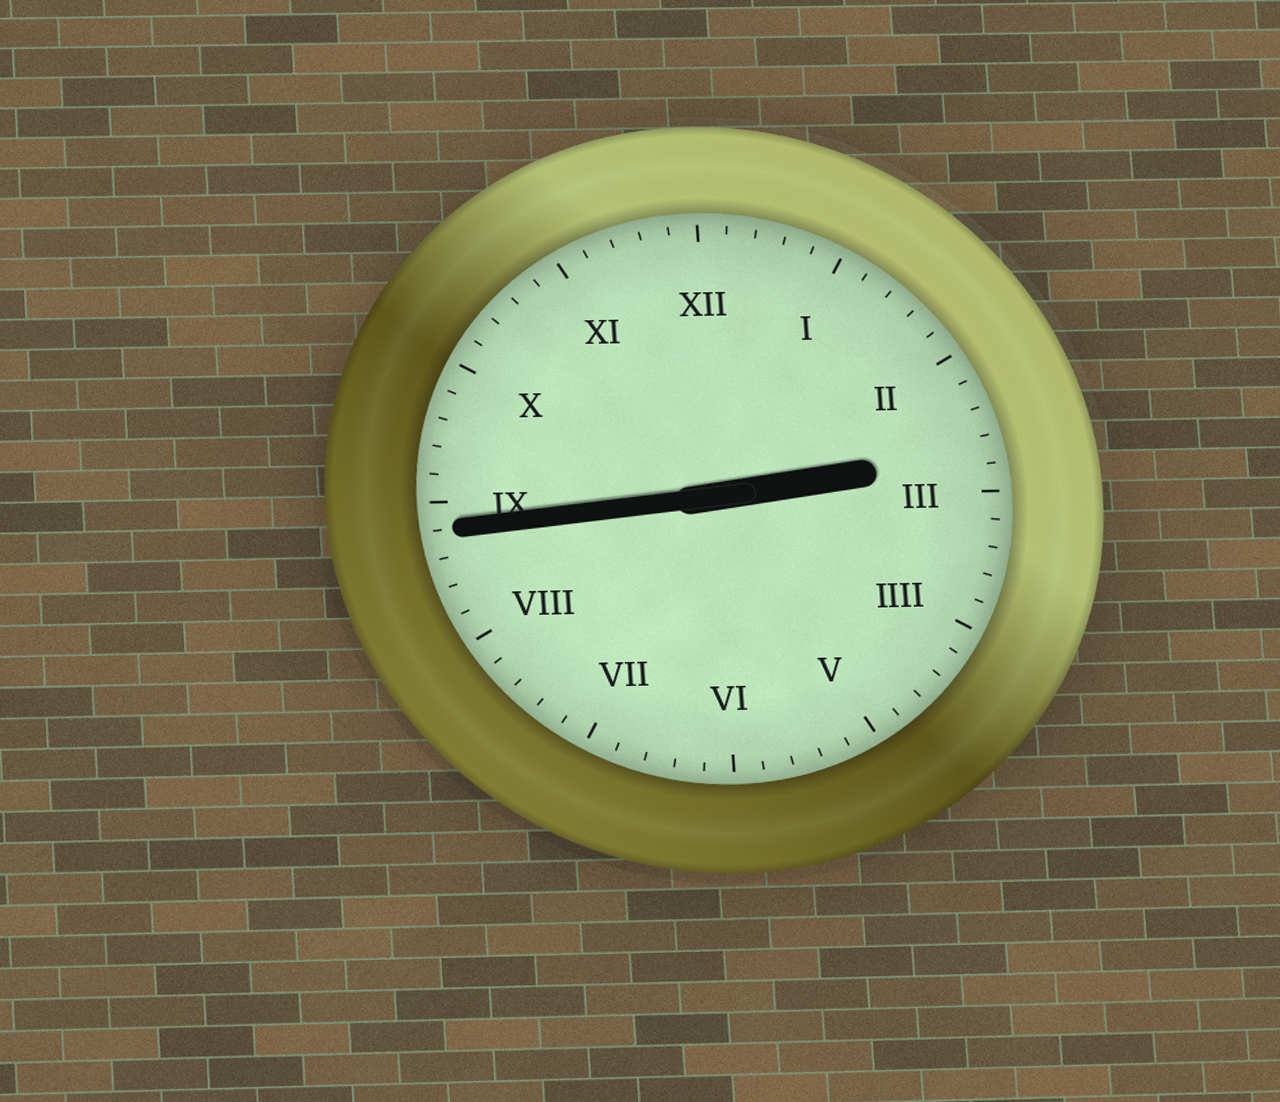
{"hour": 2, "minute": 44}
